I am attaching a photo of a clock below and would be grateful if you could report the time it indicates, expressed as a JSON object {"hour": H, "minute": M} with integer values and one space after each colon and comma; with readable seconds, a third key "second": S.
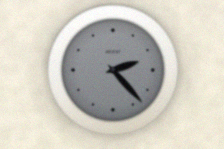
{"hour": 2, "minute": 23}
